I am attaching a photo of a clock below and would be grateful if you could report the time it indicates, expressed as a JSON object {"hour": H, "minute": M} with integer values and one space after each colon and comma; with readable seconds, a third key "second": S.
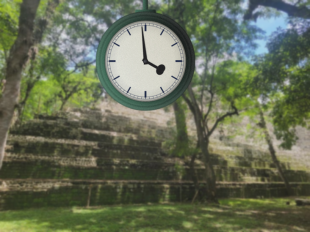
{"hour": 3, "minute": 59}
